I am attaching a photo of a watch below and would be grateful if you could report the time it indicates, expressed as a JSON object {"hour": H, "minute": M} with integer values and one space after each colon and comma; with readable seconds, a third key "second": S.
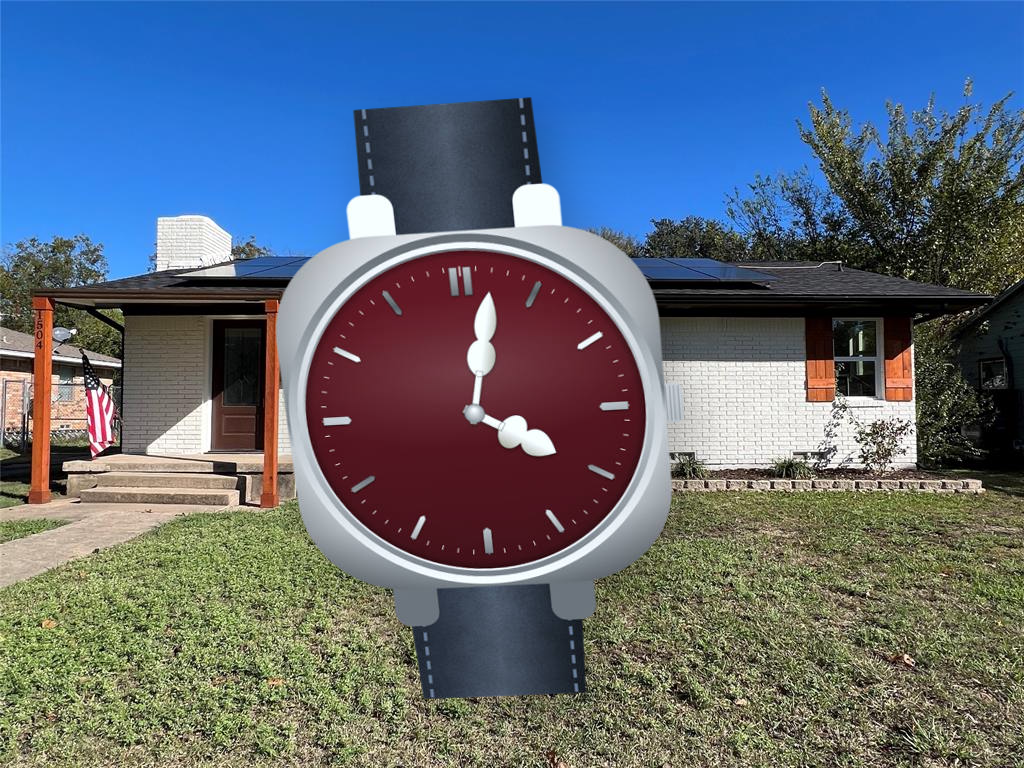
{"hour": 4, "minute": 2}
